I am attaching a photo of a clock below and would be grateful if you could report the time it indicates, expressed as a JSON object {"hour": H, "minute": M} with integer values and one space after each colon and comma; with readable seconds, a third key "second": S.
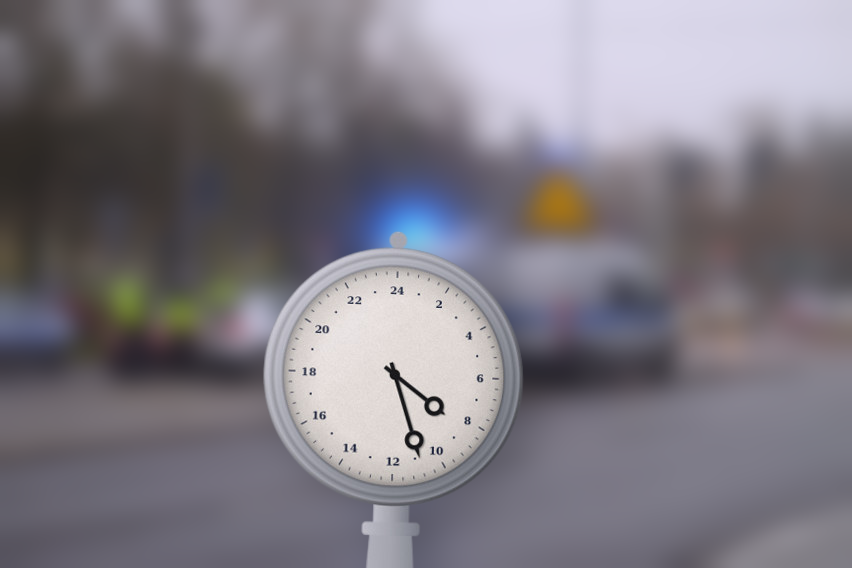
{"hour": 8, "minute": 27}
